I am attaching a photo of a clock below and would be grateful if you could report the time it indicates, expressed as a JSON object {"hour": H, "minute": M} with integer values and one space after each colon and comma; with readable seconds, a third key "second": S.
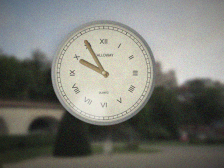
{"hour": 9, "minute": 55}
